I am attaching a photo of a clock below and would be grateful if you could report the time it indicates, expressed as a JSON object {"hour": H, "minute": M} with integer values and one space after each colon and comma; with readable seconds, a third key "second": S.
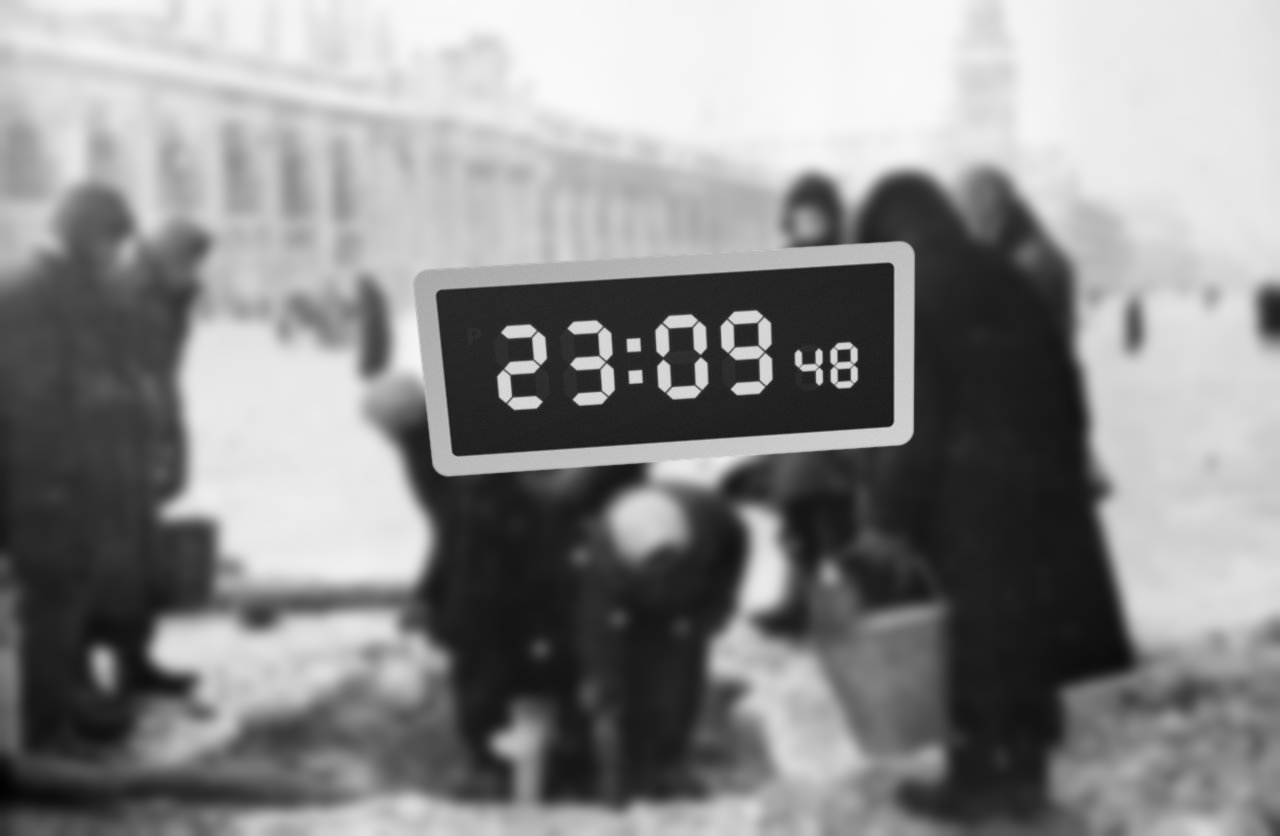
{"hour": 23, "minute": 9, "second": 48}
